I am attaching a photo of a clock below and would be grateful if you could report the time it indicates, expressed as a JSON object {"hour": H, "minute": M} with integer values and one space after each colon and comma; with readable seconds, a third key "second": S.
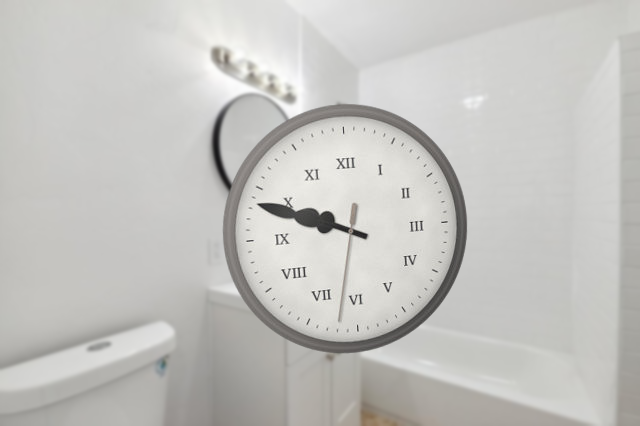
{"hour": 9, "minute": 48, "second": 32}
